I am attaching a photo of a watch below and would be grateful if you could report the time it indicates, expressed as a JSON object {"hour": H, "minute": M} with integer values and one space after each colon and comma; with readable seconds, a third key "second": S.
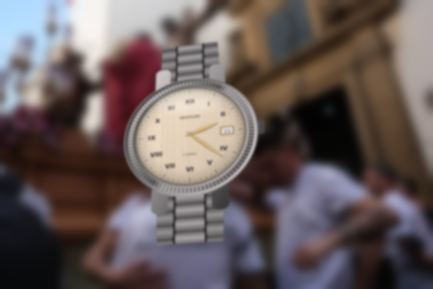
{"hour": 2, "minute": 22}
